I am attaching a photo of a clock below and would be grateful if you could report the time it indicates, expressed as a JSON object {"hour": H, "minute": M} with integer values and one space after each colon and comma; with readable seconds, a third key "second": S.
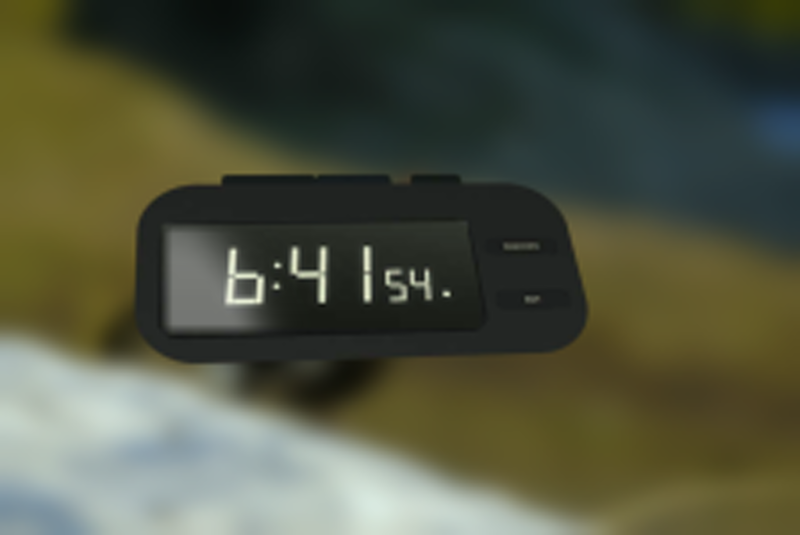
{"hour": 6, "minute": 41, "second": 54}
